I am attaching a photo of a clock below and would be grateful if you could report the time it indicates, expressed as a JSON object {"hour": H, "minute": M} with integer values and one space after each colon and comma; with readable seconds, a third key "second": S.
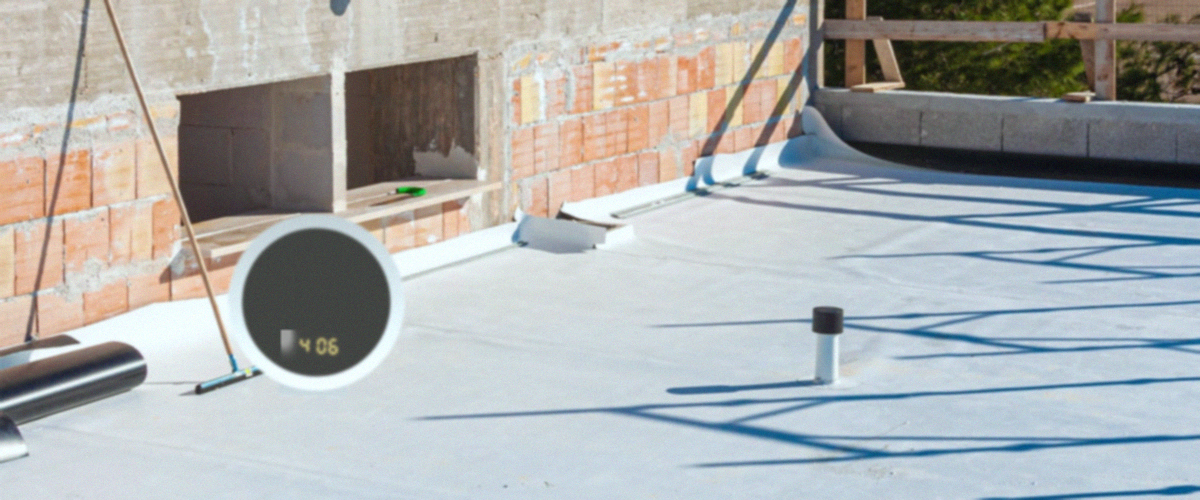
{"hour": 4, "minute": 6}
